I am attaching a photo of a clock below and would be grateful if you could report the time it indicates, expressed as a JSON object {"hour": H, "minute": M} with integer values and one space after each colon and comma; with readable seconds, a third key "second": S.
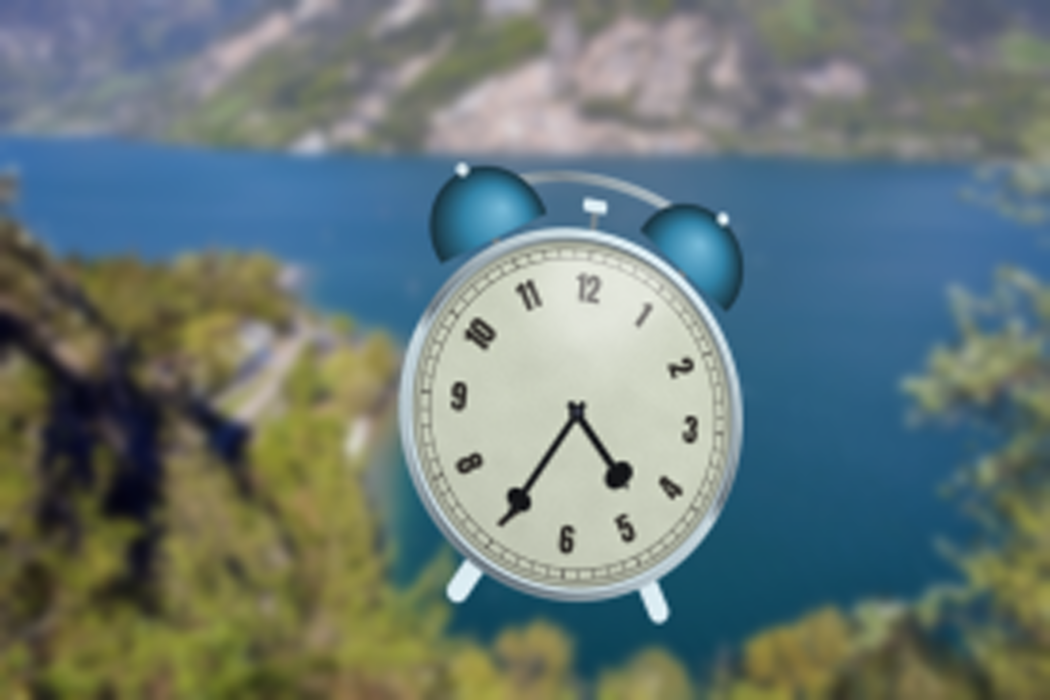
{"hour": 4, "minute": 35}
